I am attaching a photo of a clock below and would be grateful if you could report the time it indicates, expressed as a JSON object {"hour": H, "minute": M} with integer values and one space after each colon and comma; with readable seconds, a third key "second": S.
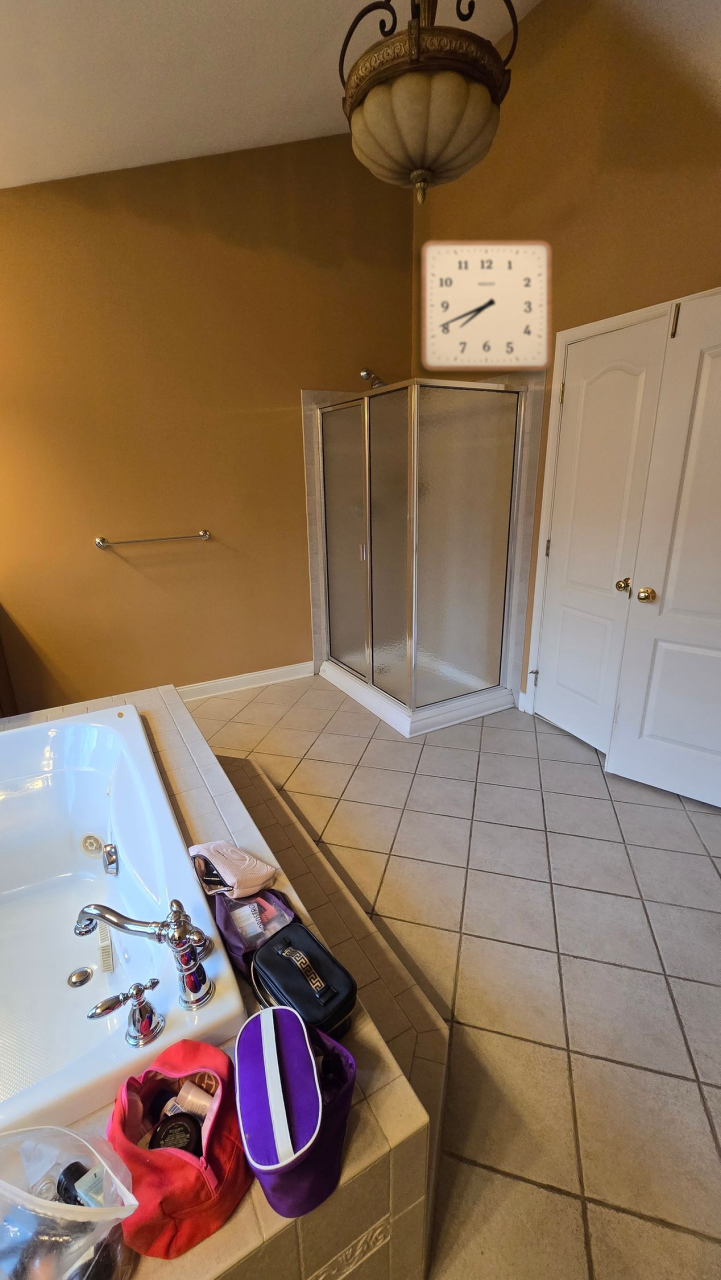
{"hour": 7, "minute": 41}
